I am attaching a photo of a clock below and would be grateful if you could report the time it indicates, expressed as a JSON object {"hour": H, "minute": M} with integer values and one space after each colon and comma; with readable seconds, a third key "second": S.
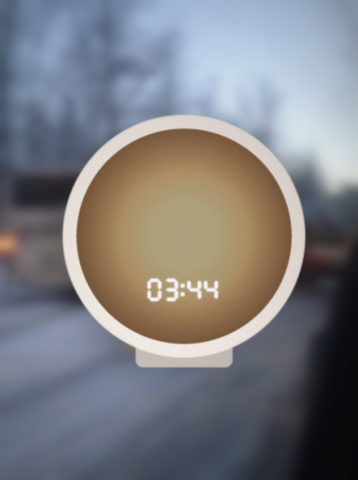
{"hour": 3, "minute": 44}
